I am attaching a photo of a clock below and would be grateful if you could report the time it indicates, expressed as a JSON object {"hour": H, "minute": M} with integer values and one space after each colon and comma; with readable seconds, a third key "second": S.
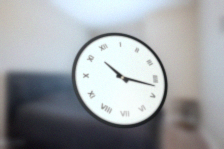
{"hour": 11, "minute": 22}
